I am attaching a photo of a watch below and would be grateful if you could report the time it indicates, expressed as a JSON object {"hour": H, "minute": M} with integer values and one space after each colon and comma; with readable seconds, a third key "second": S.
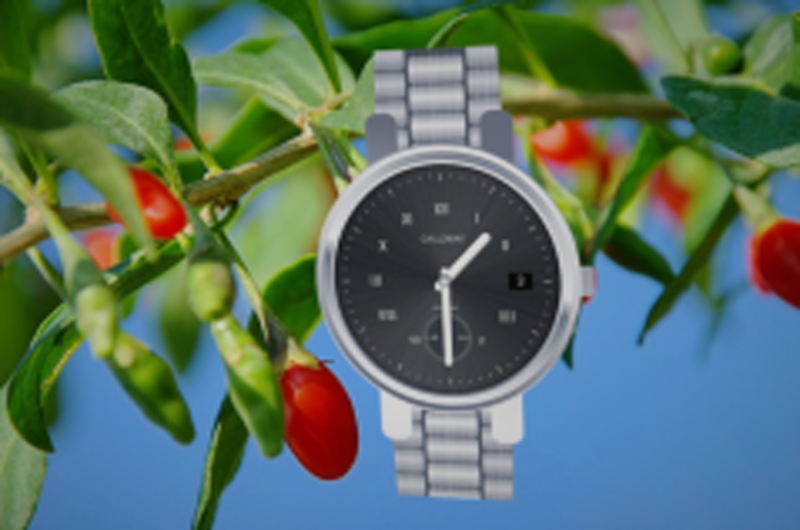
{"hour": 1, "minute": 30}
